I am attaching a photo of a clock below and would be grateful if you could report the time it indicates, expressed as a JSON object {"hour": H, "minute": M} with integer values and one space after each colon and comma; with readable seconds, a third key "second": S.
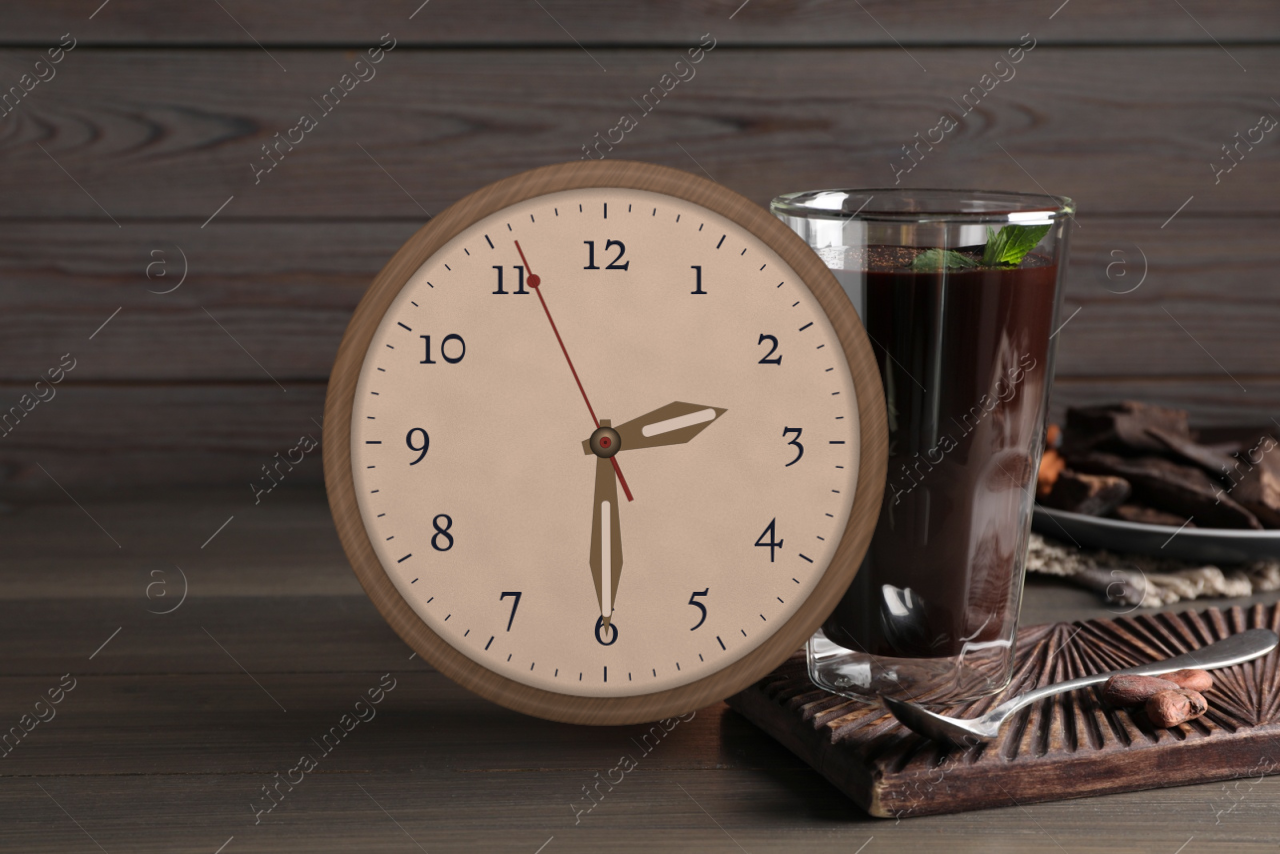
{"hour": 2, "minute": 29, "second": 56}
